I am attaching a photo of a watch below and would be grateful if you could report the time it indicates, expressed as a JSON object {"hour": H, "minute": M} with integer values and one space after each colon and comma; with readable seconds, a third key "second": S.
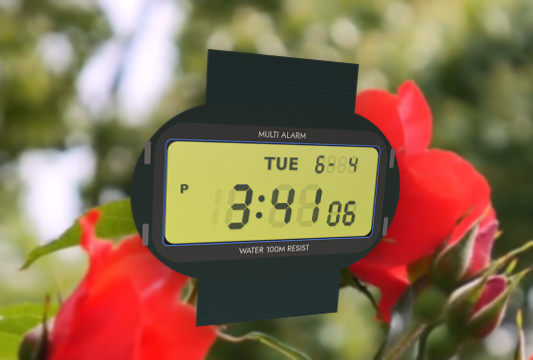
{"hour": 3, "minute": 41, "second": 6}
